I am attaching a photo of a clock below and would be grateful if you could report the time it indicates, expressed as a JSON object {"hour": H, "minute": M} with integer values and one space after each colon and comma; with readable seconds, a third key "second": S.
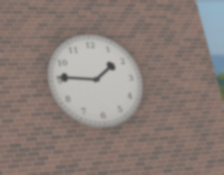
{"hour": 1, "minute": 46}
